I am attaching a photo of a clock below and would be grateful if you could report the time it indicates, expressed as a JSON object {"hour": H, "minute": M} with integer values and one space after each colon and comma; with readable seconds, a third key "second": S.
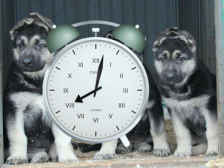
{"hour": 8, "minute": 2}
